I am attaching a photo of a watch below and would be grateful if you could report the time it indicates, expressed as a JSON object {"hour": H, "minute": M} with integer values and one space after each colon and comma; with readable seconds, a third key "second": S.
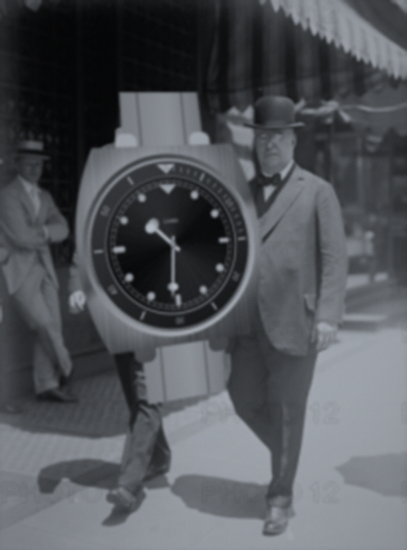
{"hour": 10, "minute": 31}
